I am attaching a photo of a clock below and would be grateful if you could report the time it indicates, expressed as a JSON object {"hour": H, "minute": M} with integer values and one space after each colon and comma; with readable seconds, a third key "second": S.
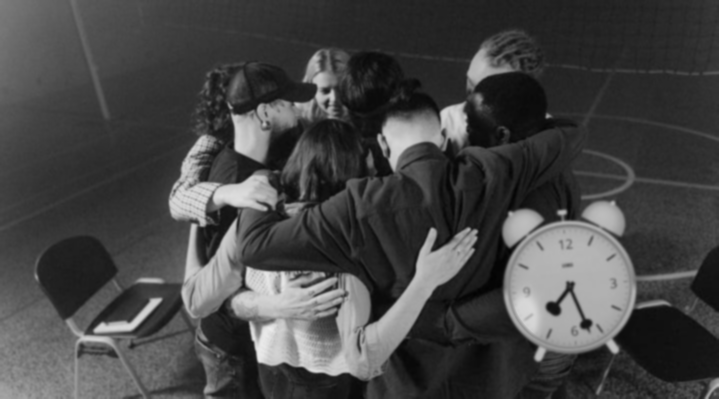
{"hour": 7, "minute": 27}
